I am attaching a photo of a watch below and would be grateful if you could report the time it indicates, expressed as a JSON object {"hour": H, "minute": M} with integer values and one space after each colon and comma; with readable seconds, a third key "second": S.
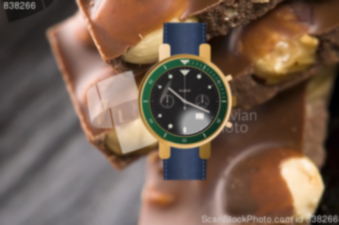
{"hour": 10, "minute": 19}
